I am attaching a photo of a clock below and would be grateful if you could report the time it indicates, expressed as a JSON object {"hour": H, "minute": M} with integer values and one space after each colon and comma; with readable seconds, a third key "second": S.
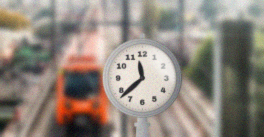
{"hour": 11, "minute": 38}
